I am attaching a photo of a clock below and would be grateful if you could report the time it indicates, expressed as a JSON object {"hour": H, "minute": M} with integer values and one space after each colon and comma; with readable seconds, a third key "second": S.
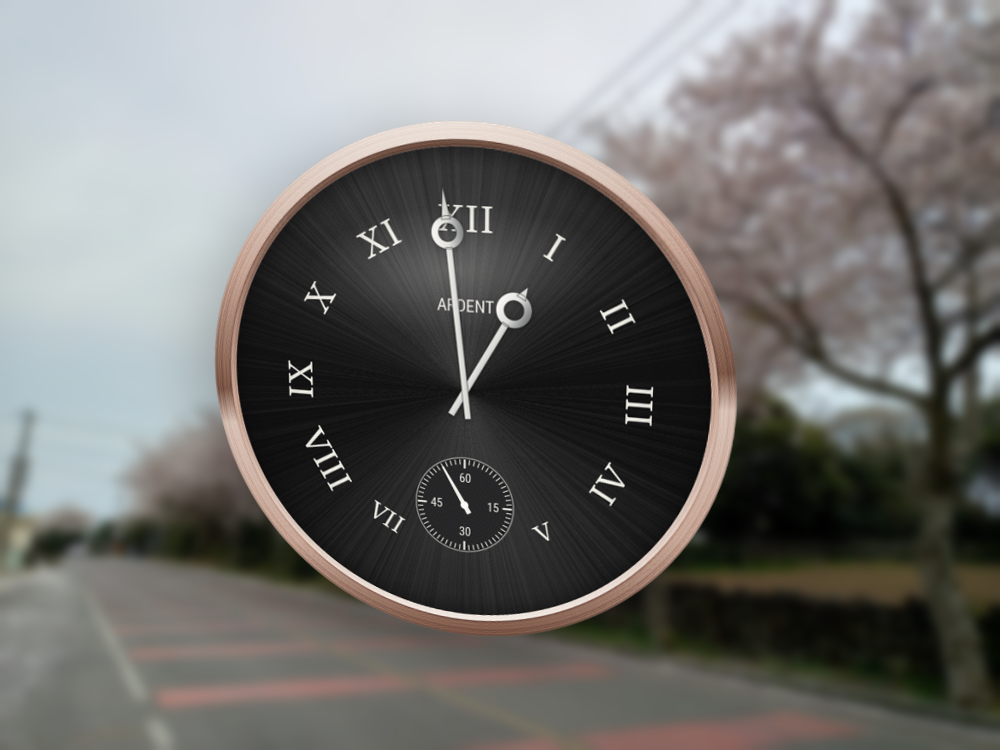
{"hour": 12, "minute": 58, "second": 55}
